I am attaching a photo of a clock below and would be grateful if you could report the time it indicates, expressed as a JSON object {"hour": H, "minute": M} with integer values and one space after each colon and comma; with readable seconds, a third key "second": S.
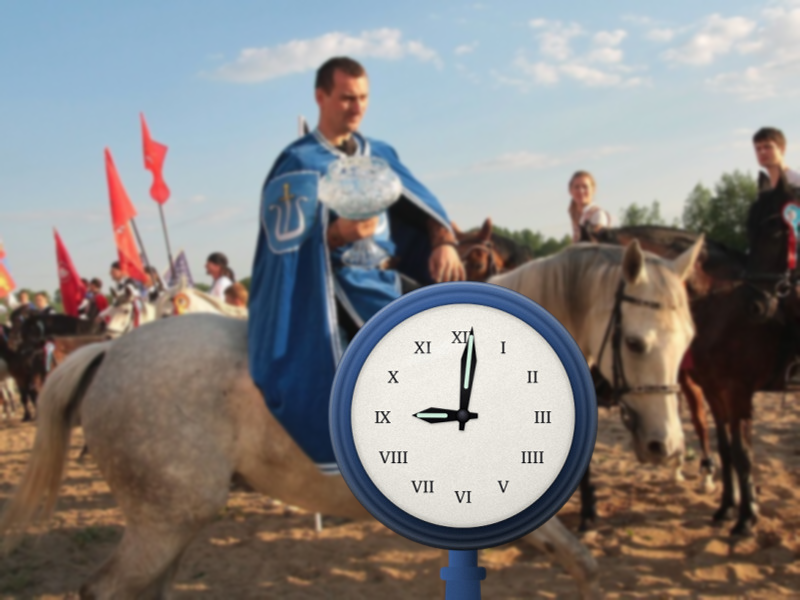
{"hour": 9, "minute": 1}
